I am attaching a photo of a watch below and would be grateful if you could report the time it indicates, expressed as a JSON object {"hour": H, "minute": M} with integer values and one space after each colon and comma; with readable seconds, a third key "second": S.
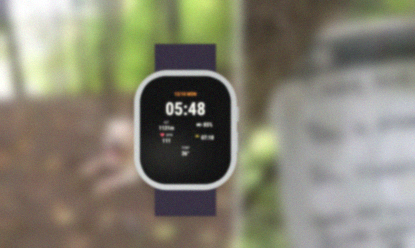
{"hour": 5, "minute": 48}
